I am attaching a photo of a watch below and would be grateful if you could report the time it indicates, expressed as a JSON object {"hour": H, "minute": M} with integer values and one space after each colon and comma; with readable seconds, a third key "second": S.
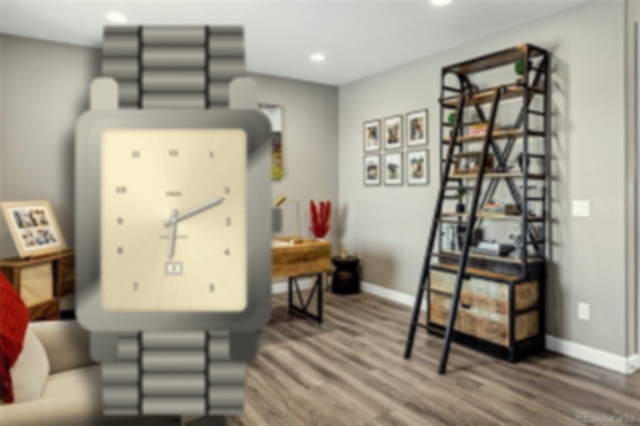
{"hour": 6, "minute": 11}
